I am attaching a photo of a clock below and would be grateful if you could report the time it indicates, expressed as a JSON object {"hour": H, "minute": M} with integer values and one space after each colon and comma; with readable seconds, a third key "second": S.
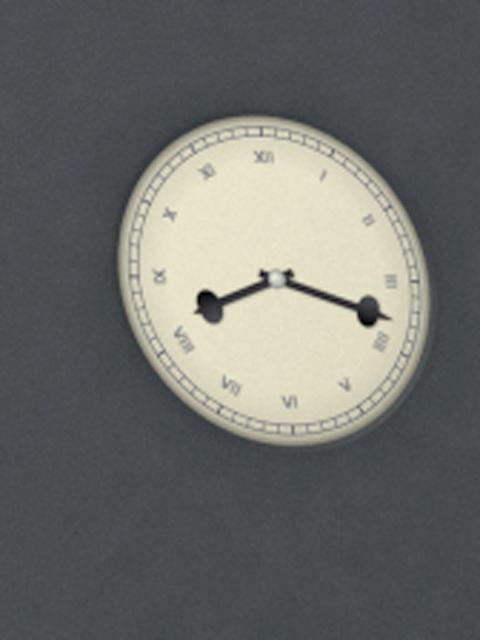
{"hour": 8, "minute": 18}
